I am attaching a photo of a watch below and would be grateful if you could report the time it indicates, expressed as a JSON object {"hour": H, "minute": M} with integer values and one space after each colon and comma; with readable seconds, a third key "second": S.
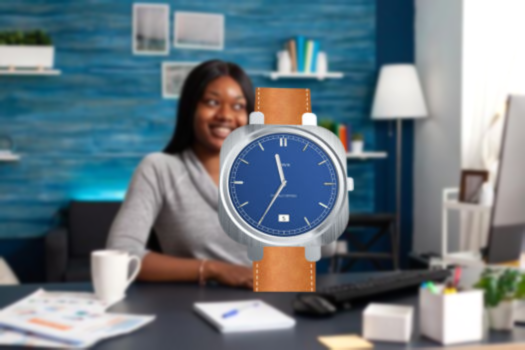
{"hour": 11, "minute": 35}
